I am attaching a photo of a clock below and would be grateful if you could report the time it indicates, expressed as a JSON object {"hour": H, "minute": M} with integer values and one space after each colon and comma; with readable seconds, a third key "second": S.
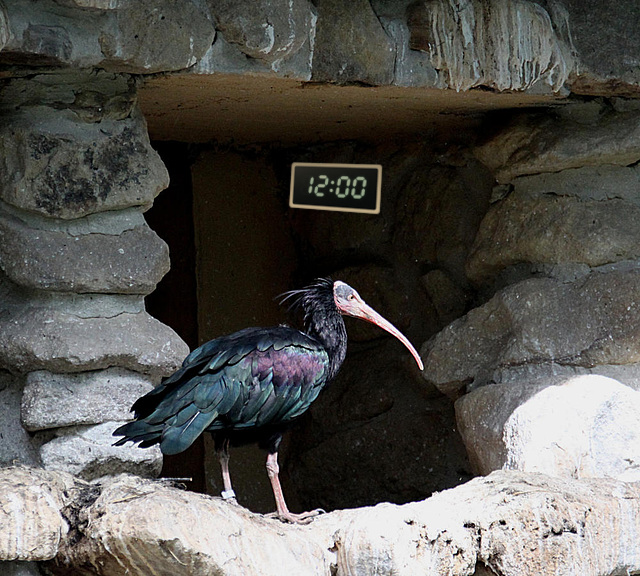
{"hour": 12, "minute": 0}
